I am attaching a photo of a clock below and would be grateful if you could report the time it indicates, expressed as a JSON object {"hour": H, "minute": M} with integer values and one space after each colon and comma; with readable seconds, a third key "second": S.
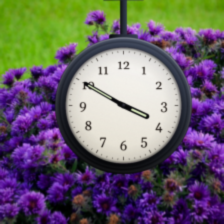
{"hour": 3, "minute": 50}
